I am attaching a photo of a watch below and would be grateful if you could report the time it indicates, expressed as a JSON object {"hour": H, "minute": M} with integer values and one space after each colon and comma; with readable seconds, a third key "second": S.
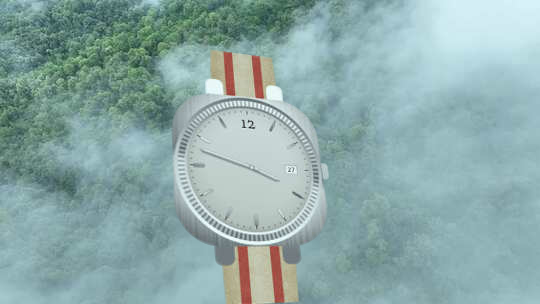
{"hour": 3, "minute": 48}
